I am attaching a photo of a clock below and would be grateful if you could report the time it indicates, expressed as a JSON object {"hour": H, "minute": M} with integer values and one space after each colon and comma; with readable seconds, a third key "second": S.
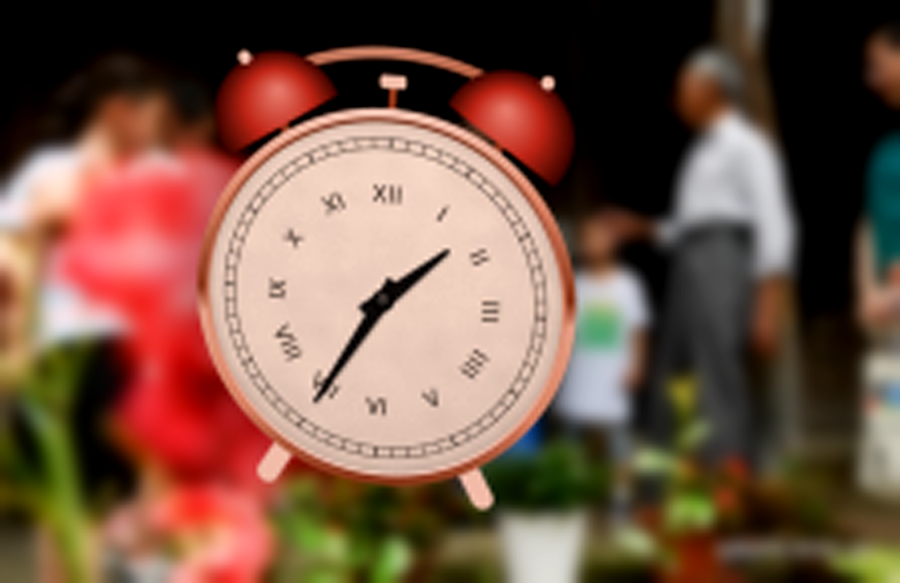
{"hour": 1, "minute": 35}
